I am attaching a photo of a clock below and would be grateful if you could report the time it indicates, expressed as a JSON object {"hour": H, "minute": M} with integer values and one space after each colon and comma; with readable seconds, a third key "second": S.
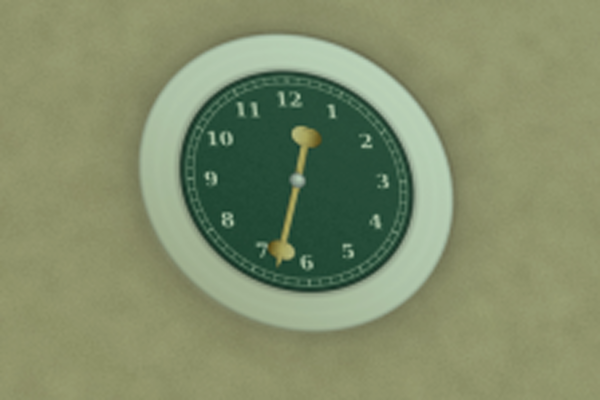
{"hour": 12, "minute": 33}
